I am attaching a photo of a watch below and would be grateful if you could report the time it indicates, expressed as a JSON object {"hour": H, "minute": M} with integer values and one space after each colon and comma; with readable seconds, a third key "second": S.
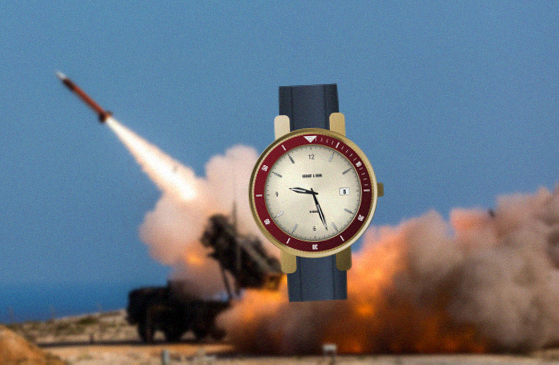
{"hour": 9, "minute": 27}
